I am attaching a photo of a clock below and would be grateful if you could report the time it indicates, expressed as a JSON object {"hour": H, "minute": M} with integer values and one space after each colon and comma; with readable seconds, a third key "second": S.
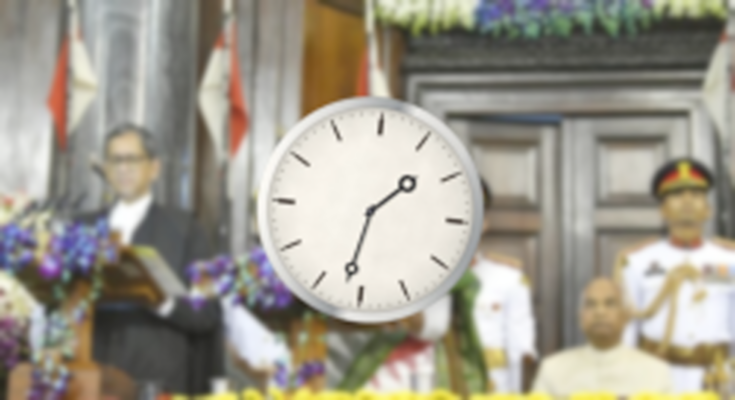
{"hour": 1, "minute": 32}
